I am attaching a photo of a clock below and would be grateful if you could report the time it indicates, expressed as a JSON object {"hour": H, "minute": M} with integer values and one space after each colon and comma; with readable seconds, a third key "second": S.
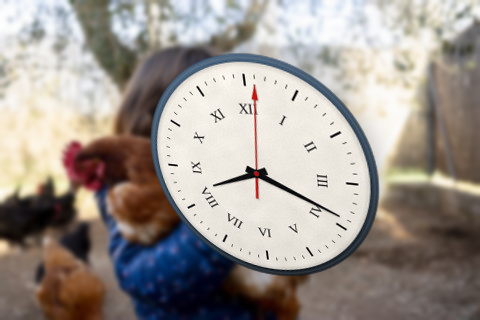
{"hour": 8, "minute": 19, "second": 1}
